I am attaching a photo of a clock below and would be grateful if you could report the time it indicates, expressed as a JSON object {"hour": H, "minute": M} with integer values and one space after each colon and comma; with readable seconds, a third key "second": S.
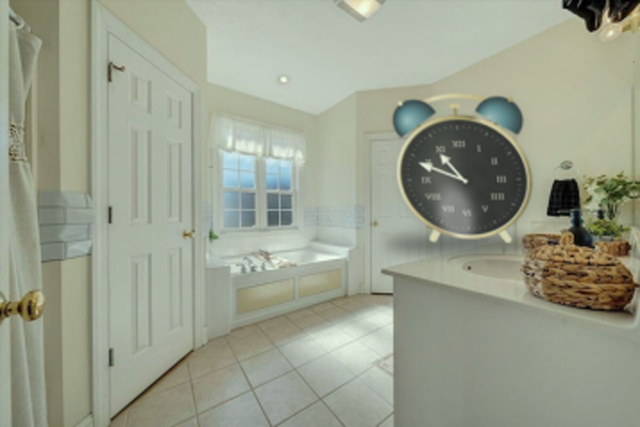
{"hour": 10, "minute": 49}
